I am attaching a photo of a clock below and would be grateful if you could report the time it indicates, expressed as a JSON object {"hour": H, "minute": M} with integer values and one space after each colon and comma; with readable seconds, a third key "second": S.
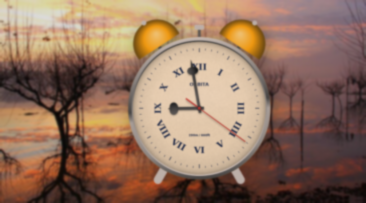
{"hour": 8, "minute": 58, "second": 21}
